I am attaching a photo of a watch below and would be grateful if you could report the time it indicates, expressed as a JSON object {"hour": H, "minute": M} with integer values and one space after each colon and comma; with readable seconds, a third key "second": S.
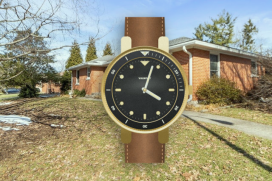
{"hour": 4, "minute": 3}
